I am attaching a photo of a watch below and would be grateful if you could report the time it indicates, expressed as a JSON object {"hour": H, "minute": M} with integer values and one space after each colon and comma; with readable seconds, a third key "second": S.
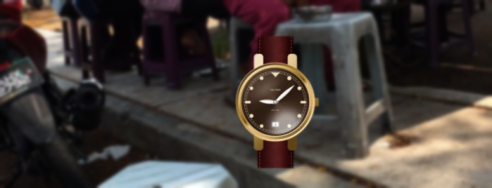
{"hour": 9, "minute": 8}
